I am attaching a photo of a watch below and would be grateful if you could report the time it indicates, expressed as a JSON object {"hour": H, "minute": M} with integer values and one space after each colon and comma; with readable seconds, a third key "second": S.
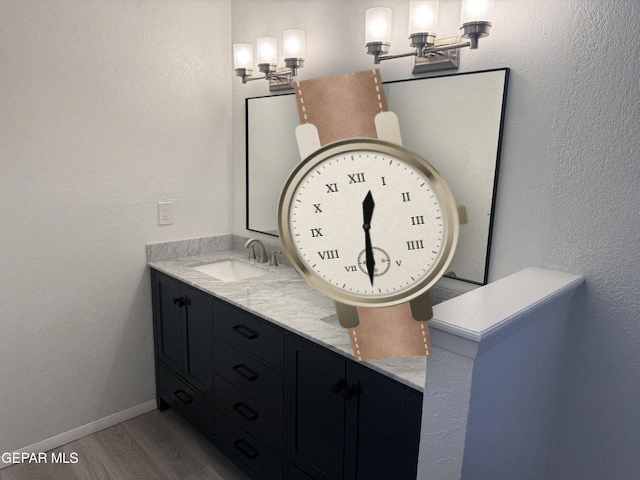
{"hour": 12, "minute": 31}
